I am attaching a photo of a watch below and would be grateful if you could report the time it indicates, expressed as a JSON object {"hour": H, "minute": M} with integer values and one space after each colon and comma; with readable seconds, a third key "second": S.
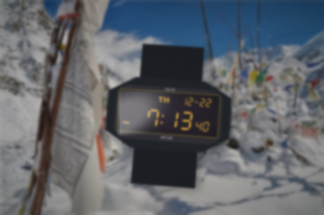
{"hour": 7, "minute": 13}
